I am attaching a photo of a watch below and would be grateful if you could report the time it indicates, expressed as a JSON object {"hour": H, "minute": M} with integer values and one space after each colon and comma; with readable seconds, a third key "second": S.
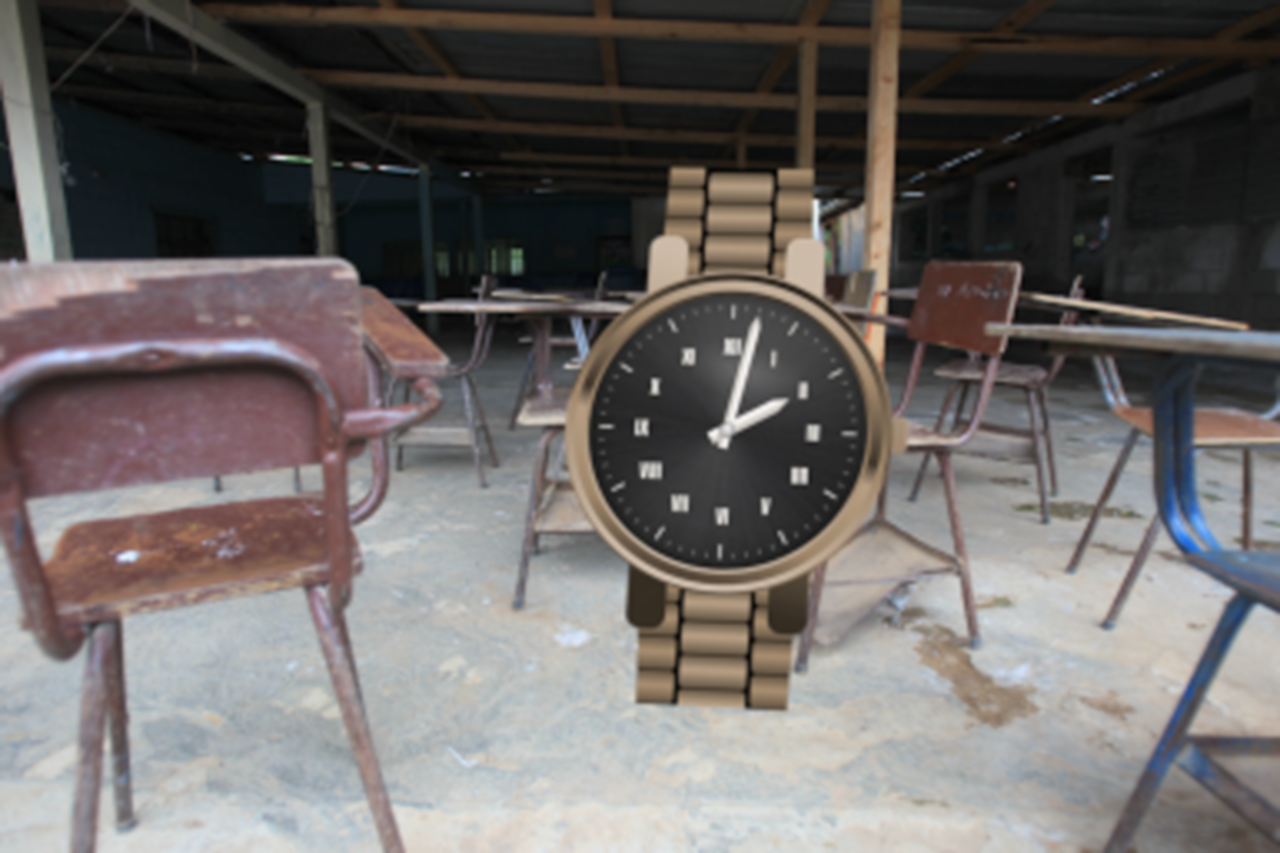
{"hour": 2, "minute": 2}
